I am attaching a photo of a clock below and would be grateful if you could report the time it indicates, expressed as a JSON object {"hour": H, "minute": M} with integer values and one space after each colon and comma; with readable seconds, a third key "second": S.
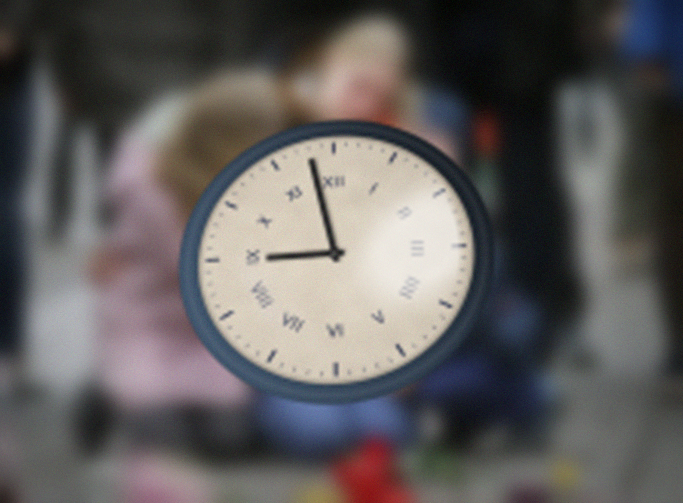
{"hour": 8, "minute": 58}
